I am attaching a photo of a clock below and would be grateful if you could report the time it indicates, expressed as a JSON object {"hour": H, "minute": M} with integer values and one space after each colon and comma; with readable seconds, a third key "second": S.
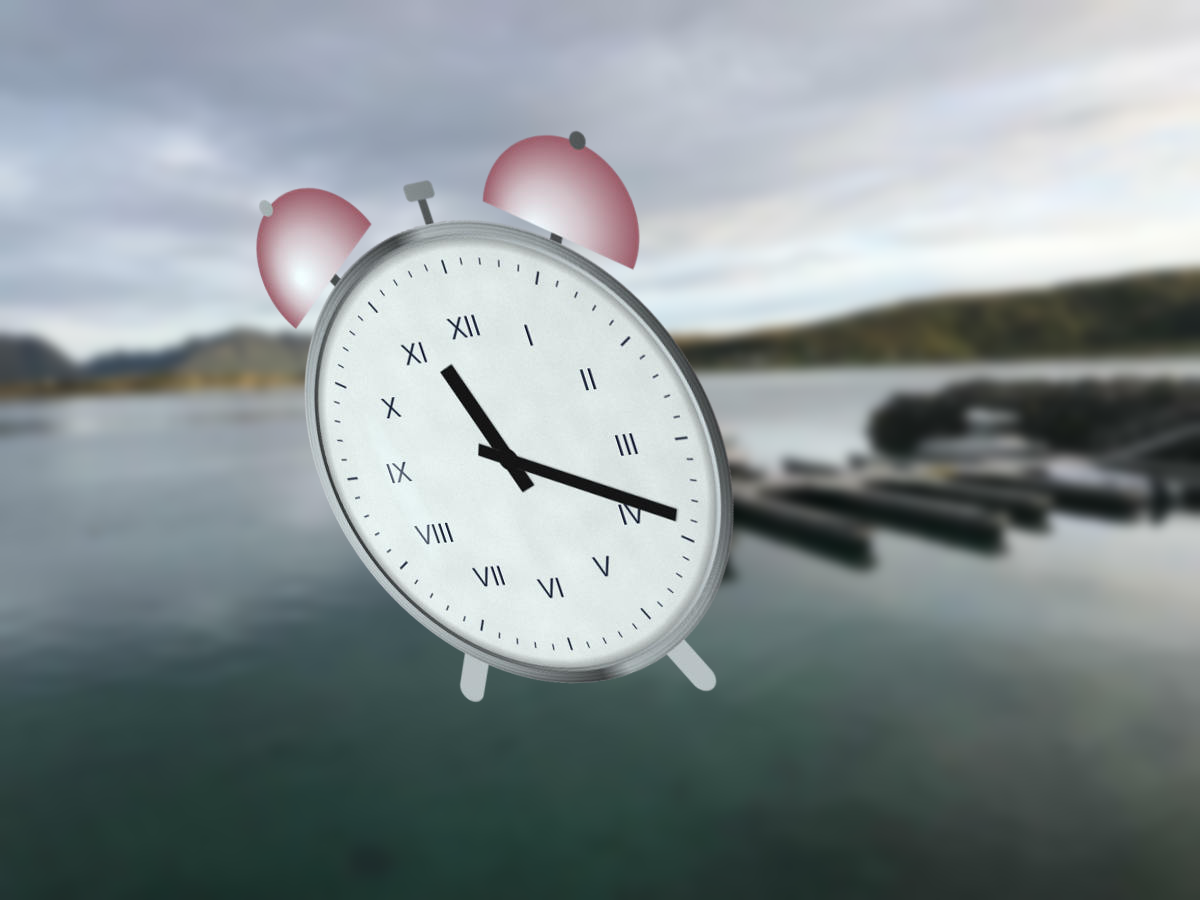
{"hour": 11, "minute": 19}
